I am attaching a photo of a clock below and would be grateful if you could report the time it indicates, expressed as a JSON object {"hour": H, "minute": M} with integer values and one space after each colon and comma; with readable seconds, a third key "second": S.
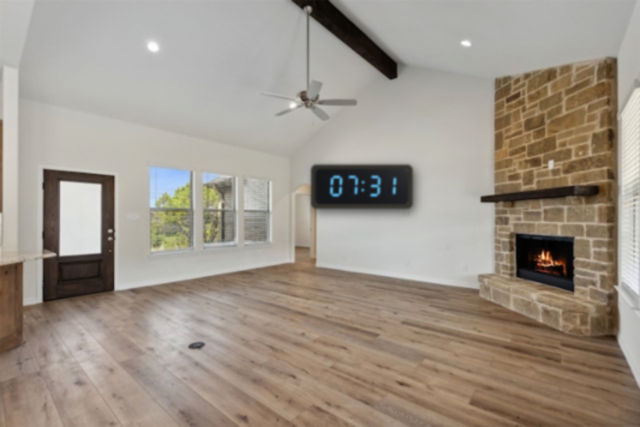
{"hour": 7, "minute": 31}
